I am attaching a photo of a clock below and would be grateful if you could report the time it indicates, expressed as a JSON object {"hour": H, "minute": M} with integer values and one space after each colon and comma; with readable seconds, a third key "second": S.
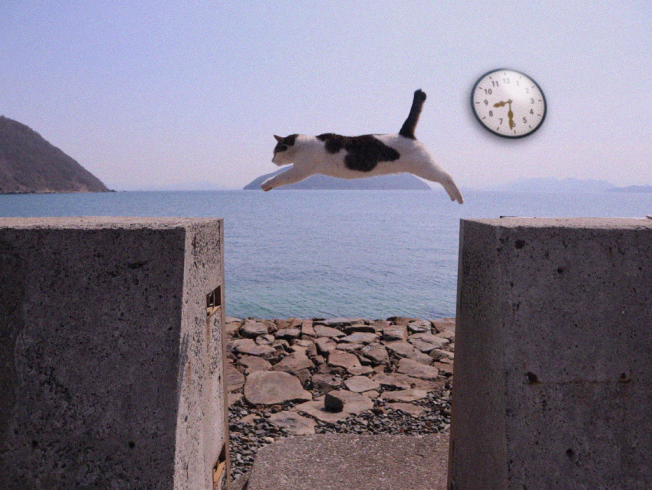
{"hour": 8, "minute": 31}
